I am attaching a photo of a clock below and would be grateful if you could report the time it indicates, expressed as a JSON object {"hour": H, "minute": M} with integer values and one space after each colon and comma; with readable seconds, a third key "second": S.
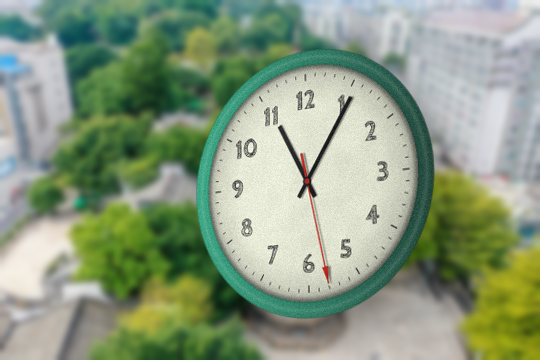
{"hour": 11, "minute": 5, "second": 28}
